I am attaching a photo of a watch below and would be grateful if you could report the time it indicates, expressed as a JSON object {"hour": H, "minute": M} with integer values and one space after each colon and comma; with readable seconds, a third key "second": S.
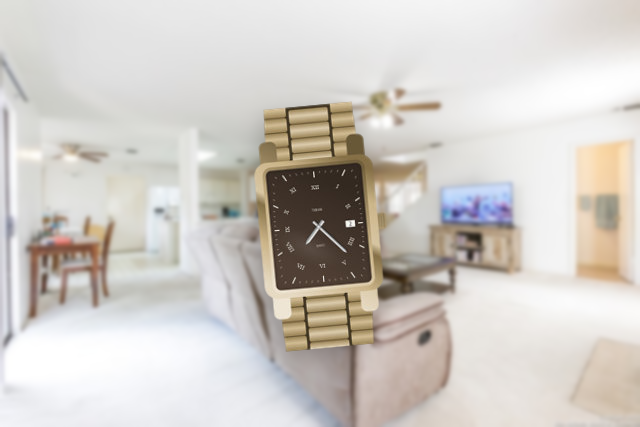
{"hour": 7, "minute": 23}
